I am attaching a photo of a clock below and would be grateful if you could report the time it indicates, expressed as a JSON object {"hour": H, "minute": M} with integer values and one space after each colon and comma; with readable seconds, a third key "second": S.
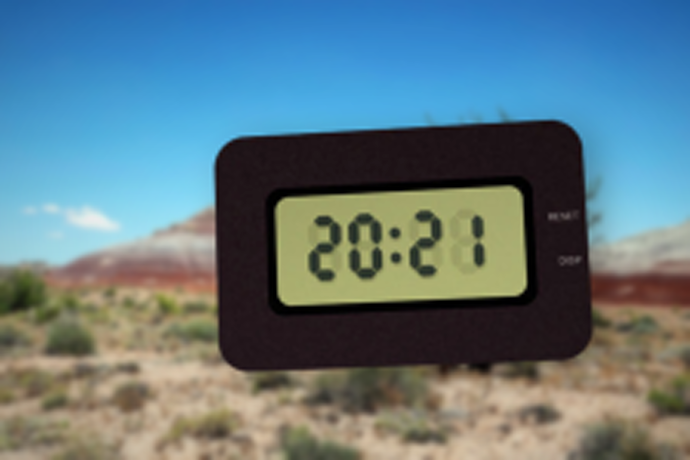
{"hour": 20, "minute": 21}
